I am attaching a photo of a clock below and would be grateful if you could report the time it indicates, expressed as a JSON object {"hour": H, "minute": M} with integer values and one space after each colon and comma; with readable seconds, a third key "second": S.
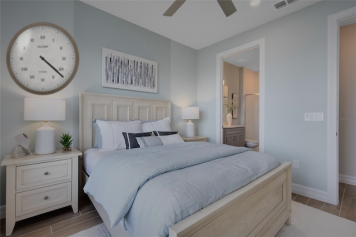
{"hour": 4, "minute": 22}
